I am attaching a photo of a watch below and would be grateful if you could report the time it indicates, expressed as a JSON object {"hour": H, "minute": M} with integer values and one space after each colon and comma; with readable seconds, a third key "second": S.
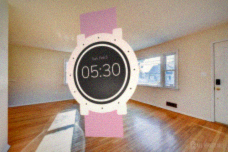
{"hour": 5, "minute": 30}
